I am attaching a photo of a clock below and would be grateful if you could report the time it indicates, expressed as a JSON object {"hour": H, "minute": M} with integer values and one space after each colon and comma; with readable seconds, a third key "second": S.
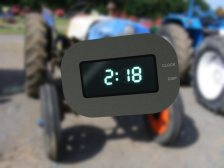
{"hour": 2, "minute": 18}
